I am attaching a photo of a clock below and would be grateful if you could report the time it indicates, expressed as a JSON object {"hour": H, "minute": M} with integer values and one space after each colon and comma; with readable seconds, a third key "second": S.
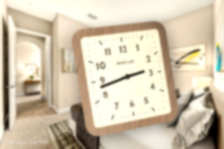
{"hour": 2, "minute": 43}
